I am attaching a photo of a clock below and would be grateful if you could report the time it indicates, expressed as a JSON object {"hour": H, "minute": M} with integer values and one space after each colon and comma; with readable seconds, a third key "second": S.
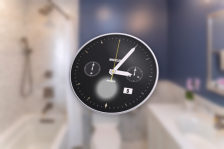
{"hour": 3, "minute": 5}
